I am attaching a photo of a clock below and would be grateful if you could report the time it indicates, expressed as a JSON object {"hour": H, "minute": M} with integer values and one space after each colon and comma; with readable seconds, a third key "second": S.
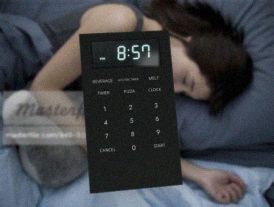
{"hour": 8, "minute": 57}
